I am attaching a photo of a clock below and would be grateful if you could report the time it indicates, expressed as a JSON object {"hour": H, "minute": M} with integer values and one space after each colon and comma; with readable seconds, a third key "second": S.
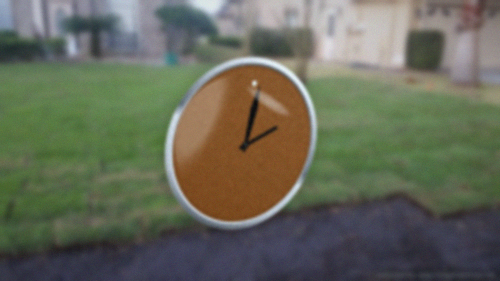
{"hour": 2, "minute": 1}
